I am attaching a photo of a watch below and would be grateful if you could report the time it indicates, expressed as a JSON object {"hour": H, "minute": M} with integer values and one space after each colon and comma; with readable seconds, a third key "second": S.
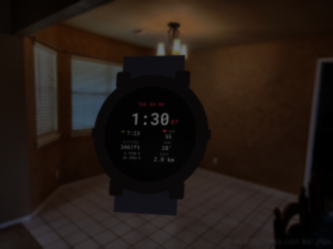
{"hour": 1, "minute": 30}
